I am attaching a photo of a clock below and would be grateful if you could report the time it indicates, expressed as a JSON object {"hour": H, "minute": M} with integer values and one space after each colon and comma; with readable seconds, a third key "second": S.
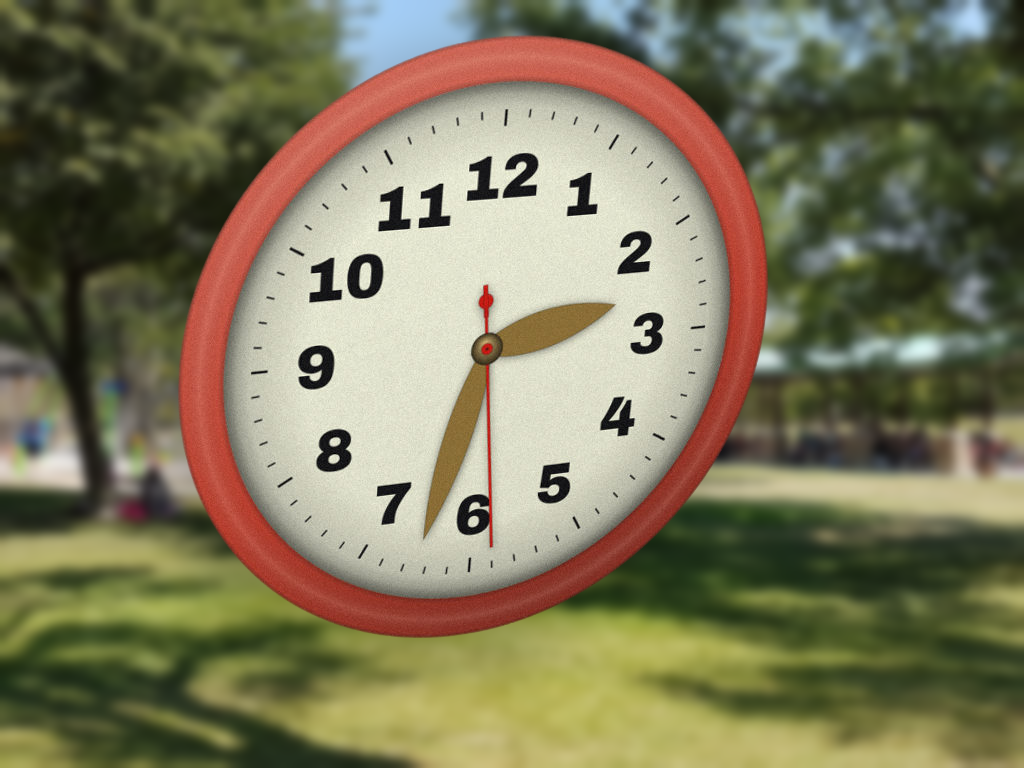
{"hour": 2, "minute": 32, "second": 29}
